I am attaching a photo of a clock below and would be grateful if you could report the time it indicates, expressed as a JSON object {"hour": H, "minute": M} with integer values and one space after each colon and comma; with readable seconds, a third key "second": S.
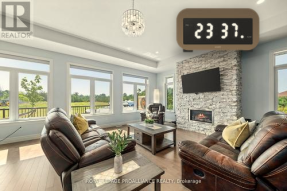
{"hour": 23, "minute": 37}
